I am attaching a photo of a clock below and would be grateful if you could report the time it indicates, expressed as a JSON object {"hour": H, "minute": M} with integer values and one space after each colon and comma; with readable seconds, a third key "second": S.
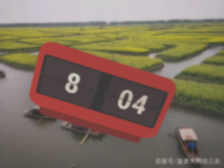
{"hour": 8, "minute": 4}
